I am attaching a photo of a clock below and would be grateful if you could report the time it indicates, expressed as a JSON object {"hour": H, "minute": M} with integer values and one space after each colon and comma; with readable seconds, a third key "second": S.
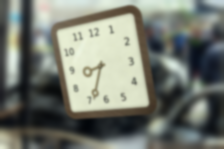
{"hour": 8, "minute": 34}
